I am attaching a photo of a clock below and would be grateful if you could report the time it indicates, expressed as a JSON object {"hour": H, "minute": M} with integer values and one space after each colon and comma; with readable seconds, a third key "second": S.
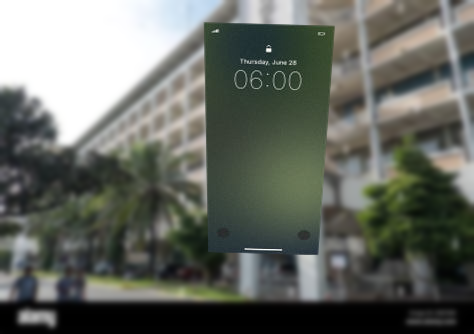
{"hour": 6, "minute": 0}
